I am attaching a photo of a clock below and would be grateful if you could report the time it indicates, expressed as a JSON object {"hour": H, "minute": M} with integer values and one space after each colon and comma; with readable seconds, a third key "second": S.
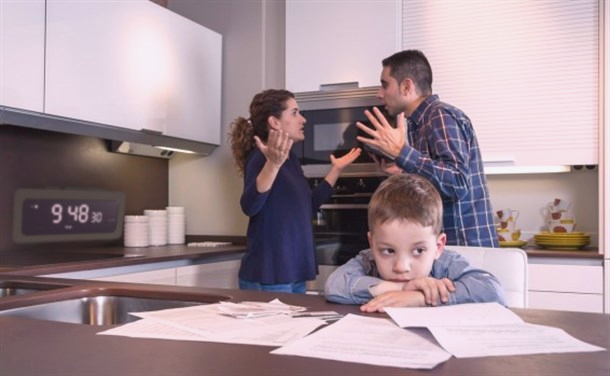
{"hour": 9, "minute": 48}
